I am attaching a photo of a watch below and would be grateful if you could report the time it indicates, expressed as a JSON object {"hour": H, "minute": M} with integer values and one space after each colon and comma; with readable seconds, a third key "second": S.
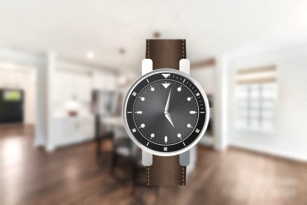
{"hour": 5, "minute": 2}
